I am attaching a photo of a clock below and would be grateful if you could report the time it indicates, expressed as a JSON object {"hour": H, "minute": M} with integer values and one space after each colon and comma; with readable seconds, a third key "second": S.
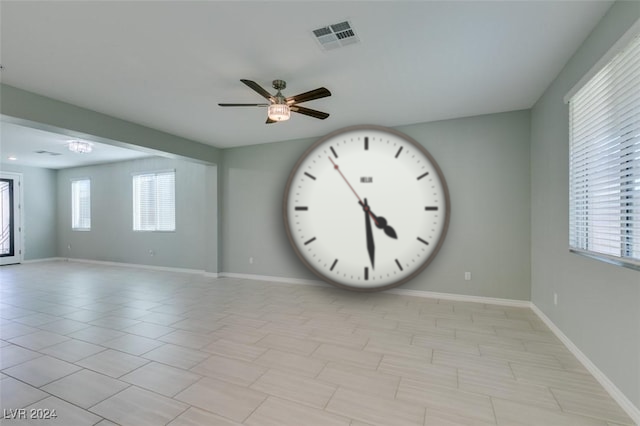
{"hour": 4, "minute": 28, "second": 54}
